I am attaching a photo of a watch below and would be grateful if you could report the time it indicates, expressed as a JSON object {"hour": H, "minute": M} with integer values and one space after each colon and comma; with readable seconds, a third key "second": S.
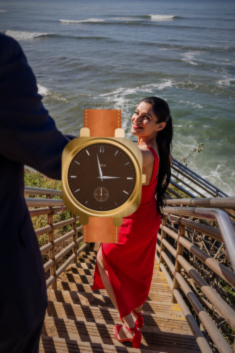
{"hour": 2, "minute": 58}
